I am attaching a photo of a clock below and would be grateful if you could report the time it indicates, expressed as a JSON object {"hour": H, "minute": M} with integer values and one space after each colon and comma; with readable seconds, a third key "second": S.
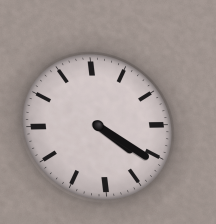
{"hour": 4, "minute": 21}
